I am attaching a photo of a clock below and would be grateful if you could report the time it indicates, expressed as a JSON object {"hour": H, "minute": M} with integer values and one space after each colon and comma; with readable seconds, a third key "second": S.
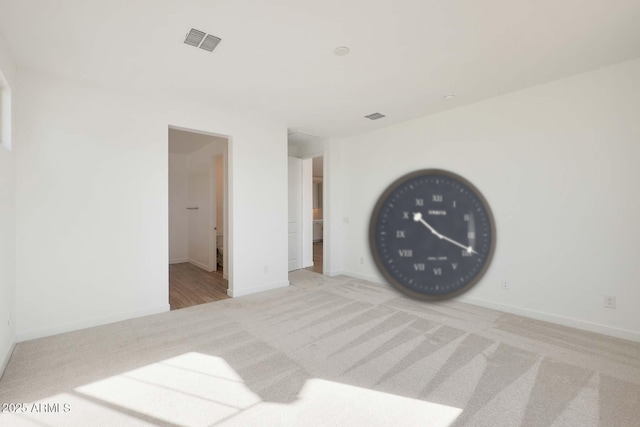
{"hour": 10, "minute": 19}
